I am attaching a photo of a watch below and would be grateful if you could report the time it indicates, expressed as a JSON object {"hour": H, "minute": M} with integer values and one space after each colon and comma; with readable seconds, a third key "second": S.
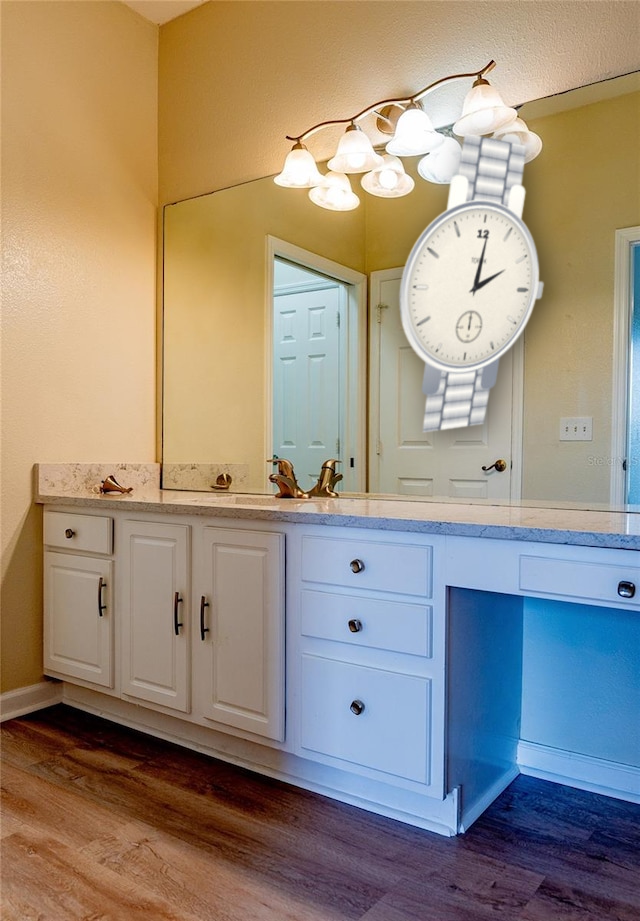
{"hour": 2, "minute": 1}
